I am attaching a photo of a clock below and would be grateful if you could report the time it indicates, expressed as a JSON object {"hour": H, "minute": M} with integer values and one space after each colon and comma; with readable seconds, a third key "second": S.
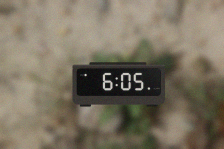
{"hour": 6, "minute": 5}
